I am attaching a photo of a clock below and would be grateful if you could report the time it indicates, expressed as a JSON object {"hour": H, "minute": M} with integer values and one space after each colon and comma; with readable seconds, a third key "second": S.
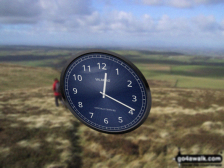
{"hour": 12, "minute": 19}
